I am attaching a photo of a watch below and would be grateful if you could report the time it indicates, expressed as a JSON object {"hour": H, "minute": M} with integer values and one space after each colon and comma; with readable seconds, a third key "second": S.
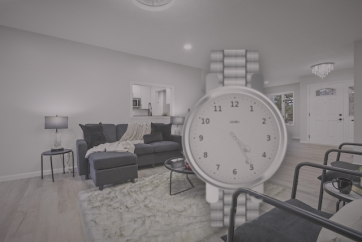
{"hour": 4, "minute": 25}
